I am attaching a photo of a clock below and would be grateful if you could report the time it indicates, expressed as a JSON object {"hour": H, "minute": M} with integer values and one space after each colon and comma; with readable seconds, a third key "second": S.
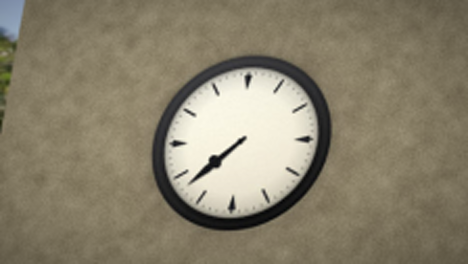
{"hour": 7, "minute": 38}
